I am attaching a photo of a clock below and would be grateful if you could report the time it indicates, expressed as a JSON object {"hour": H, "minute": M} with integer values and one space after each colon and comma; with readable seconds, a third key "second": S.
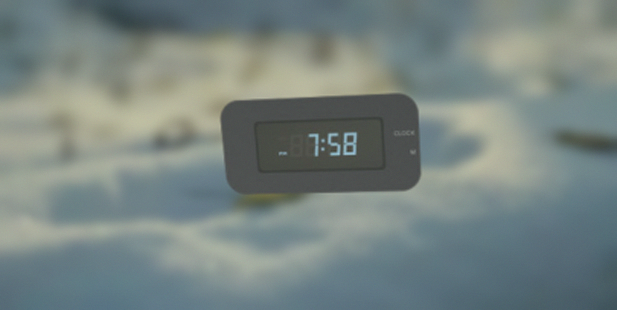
{"hour": 7, "minute": 58}
